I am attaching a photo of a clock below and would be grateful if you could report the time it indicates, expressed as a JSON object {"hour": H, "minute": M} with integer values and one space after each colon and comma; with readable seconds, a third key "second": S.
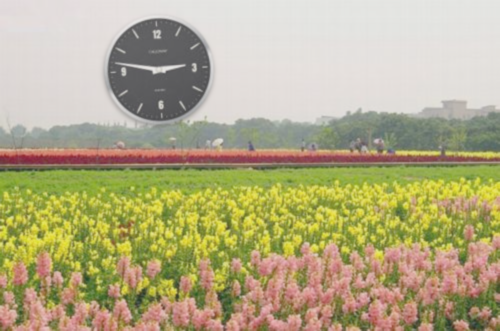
{"hour": 2, "minute": 47}
